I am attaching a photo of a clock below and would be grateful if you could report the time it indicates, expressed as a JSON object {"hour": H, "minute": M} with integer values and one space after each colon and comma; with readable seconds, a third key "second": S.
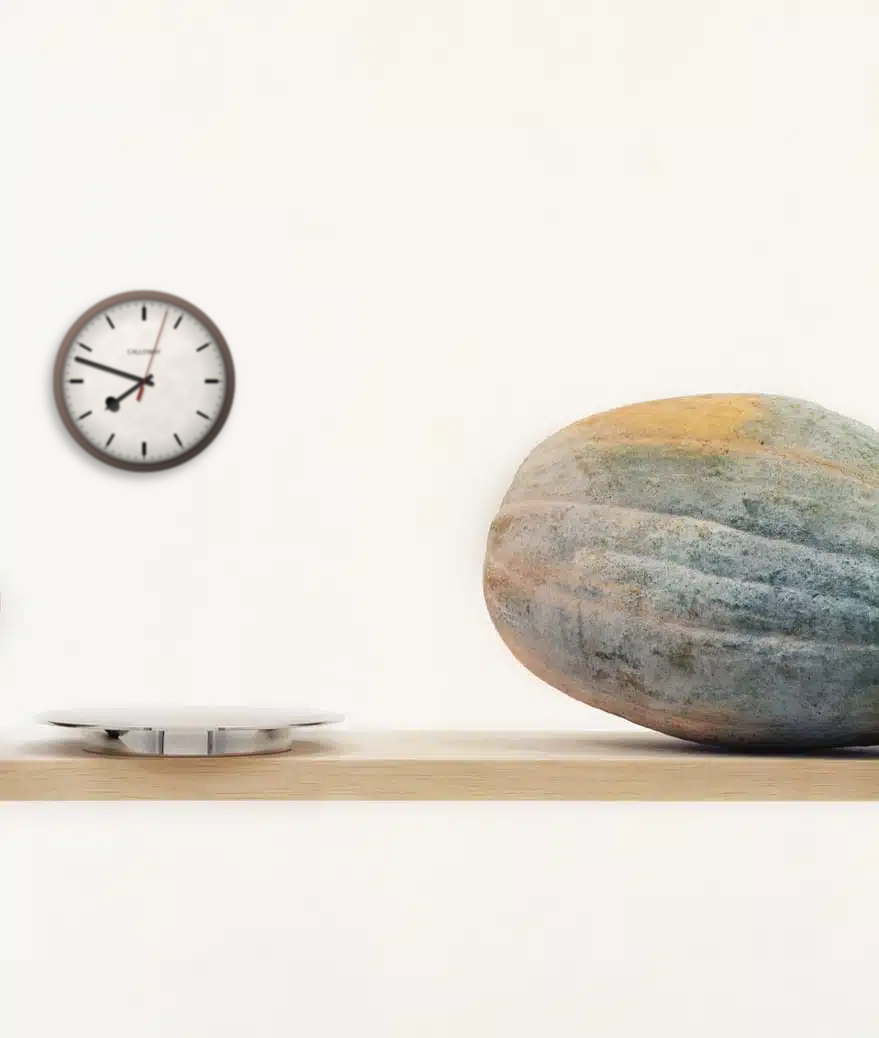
{"hour": 7, "minute": 48, "second": 3}
